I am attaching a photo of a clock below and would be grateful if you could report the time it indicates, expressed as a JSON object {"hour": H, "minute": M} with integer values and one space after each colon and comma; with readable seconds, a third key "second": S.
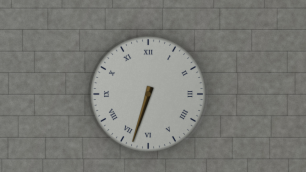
{"hour": 6, "minute": 33}
